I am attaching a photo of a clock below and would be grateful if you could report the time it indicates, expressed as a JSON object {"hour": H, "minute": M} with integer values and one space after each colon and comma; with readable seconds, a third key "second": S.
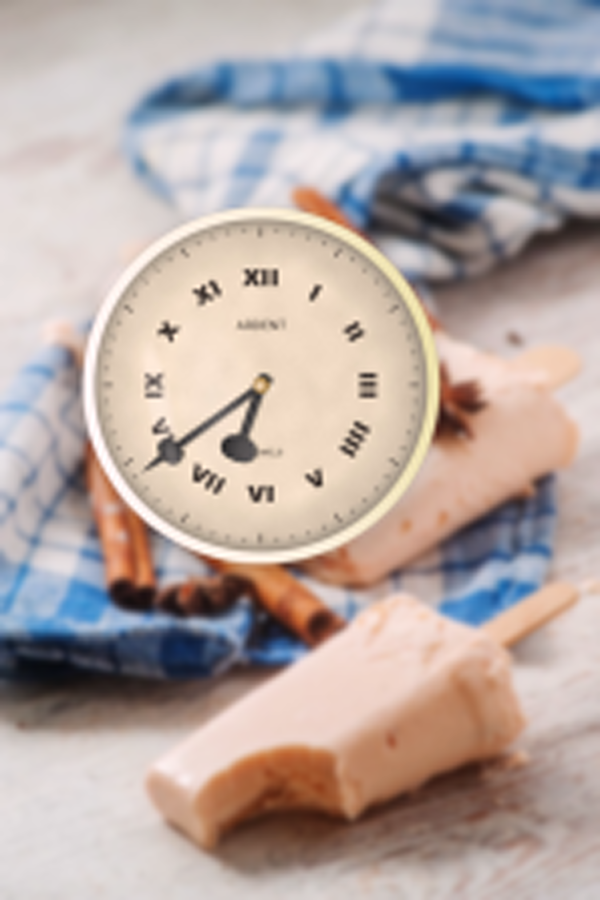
{"hour": 6, "minute": 39}
